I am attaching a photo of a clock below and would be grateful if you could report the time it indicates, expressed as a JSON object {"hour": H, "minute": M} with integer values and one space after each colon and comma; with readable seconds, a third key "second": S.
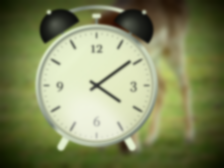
{"hour": 4, "minute": 9}
